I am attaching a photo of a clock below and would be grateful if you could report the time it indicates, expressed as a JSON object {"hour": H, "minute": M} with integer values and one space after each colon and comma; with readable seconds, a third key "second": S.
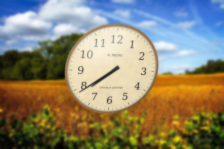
{"hour": 7, "minute": 39}
